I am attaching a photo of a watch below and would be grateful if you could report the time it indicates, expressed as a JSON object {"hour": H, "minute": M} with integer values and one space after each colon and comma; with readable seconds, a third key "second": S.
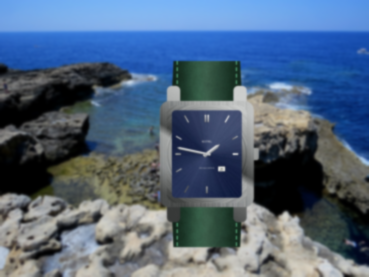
{"hour": 1, "minute": 47}
